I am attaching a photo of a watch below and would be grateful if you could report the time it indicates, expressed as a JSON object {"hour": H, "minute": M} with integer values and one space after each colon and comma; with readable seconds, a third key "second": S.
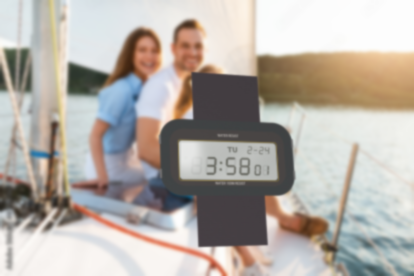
{"hour": 3, "minute": 58, "second": 1}
